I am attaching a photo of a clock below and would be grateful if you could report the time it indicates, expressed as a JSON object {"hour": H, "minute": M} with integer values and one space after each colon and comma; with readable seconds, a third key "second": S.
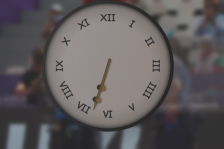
{"hour": 6, "minute": 33}
